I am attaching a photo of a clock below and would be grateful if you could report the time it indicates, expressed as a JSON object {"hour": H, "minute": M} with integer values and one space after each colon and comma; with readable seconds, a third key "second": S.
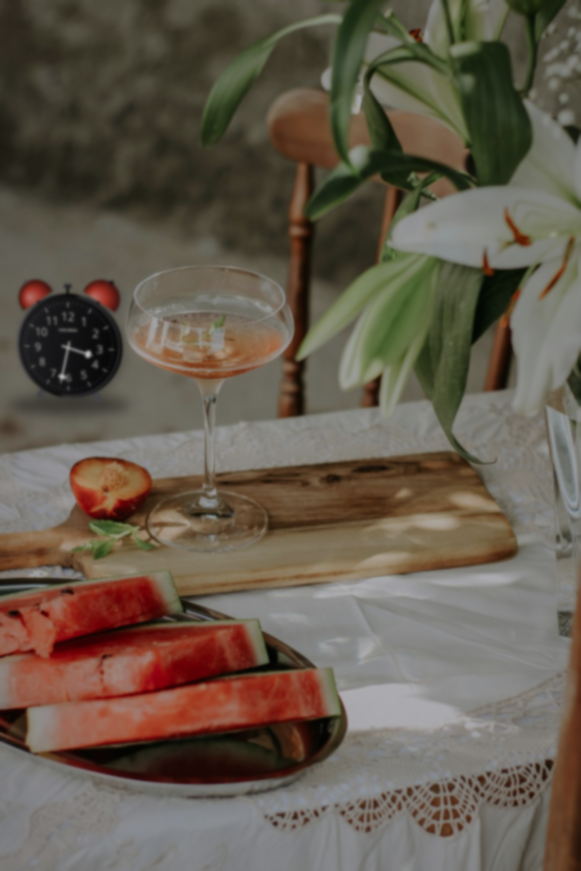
{"hour": 3, "minute": 32}
